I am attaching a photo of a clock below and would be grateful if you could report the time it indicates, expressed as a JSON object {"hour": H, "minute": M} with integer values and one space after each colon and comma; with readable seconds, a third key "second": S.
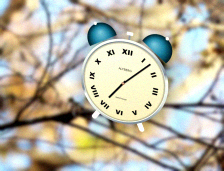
{"hour": 7, "minute": 7}
